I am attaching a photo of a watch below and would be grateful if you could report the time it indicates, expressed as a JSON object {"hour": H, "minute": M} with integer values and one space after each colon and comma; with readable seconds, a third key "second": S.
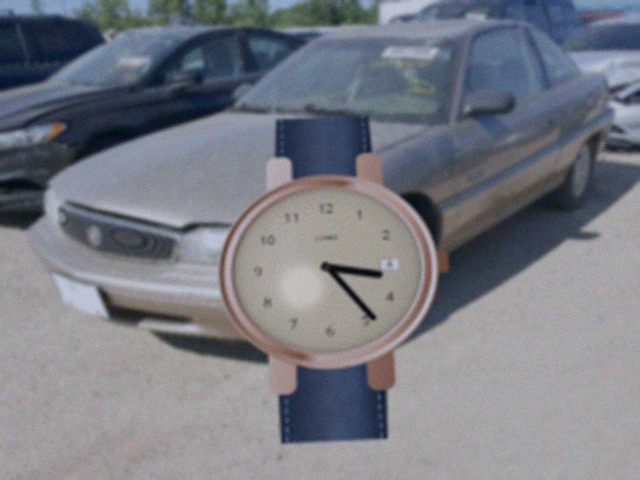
{"hour": 3, "minute": 24}
